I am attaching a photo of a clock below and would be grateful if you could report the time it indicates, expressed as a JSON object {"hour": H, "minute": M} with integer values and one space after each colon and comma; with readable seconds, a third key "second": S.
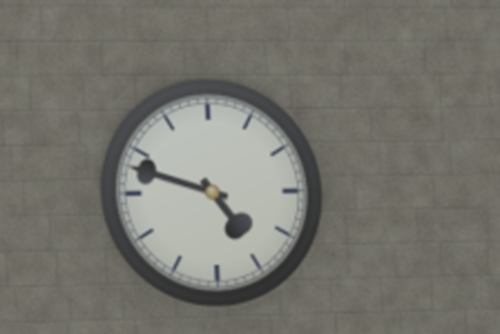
{"hour": 4, "minute": 48}
